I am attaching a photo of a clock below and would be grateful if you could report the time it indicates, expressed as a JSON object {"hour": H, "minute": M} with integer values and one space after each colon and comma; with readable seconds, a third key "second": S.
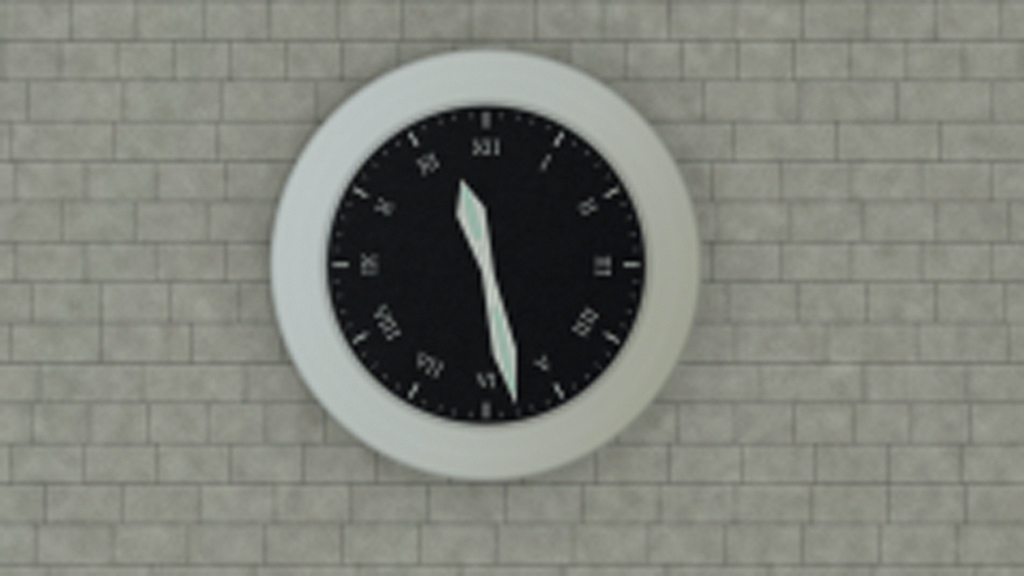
{"hour": 11, "minute": 28}
